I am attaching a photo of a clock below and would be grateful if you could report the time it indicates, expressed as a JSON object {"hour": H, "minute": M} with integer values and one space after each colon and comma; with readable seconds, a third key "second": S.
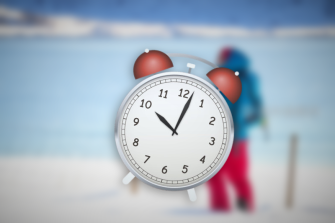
{"hour": 10, "minute": 2}
